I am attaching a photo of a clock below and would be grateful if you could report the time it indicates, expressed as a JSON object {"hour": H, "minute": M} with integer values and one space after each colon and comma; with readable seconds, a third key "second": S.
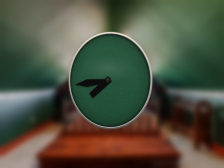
{"hour": 7, "minute": 44}
